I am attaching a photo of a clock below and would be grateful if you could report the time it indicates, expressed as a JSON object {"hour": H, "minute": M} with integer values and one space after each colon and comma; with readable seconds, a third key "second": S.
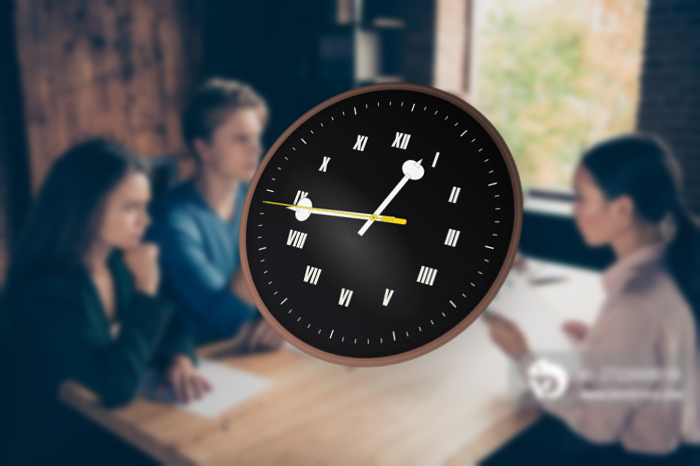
{"hour": 12, "minute": 43, "second": 44}
